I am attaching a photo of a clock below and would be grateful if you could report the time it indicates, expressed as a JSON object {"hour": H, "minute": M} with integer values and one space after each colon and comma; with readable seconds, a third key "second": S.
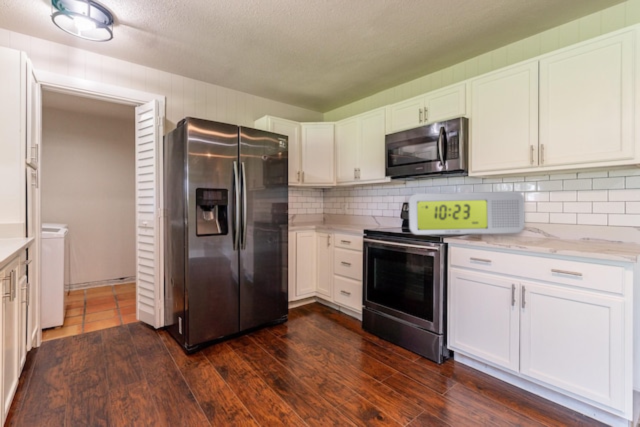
{"hour": 10, "minute": 23}
